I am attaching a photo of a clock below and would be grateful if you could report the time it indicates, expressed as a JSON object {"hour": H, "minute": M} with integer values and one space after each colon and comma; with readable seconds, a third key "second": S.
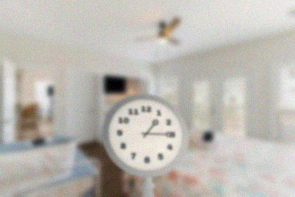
{"hour": 1, "minute": 15}
